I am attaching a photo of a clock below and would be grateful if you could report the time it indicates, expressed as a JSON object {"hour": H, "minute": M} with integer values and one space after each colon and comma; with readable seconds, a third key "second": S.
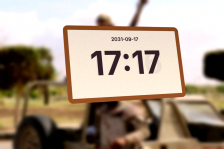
{"hour": 17, "minute": 17}
